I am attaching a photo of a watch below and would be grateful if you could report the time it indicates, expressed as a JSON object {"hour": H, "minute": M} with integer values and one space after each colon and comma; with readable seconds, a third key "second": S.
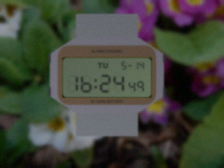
{"hour": 16, "minute": 24, "second": 49}
